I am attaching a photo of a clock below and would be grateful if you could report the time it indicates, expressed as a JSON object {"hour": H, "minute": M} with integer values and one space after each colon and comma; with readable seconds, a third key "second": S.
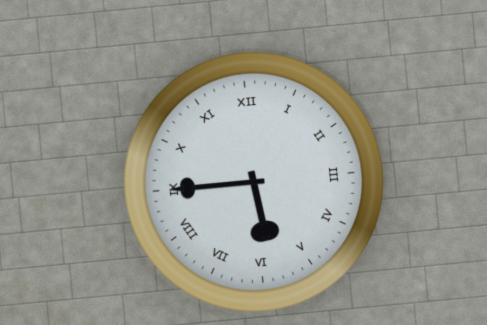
{"hour": 5, "minute": 45}
